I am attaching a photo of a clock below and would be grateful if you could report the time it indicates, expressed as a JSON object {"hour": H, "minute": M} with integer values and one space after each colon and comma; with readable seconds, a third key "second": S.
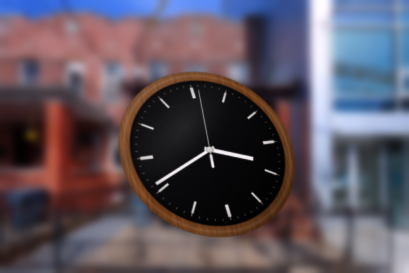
{"hour": 3, "minute": 41, "second": 1}
